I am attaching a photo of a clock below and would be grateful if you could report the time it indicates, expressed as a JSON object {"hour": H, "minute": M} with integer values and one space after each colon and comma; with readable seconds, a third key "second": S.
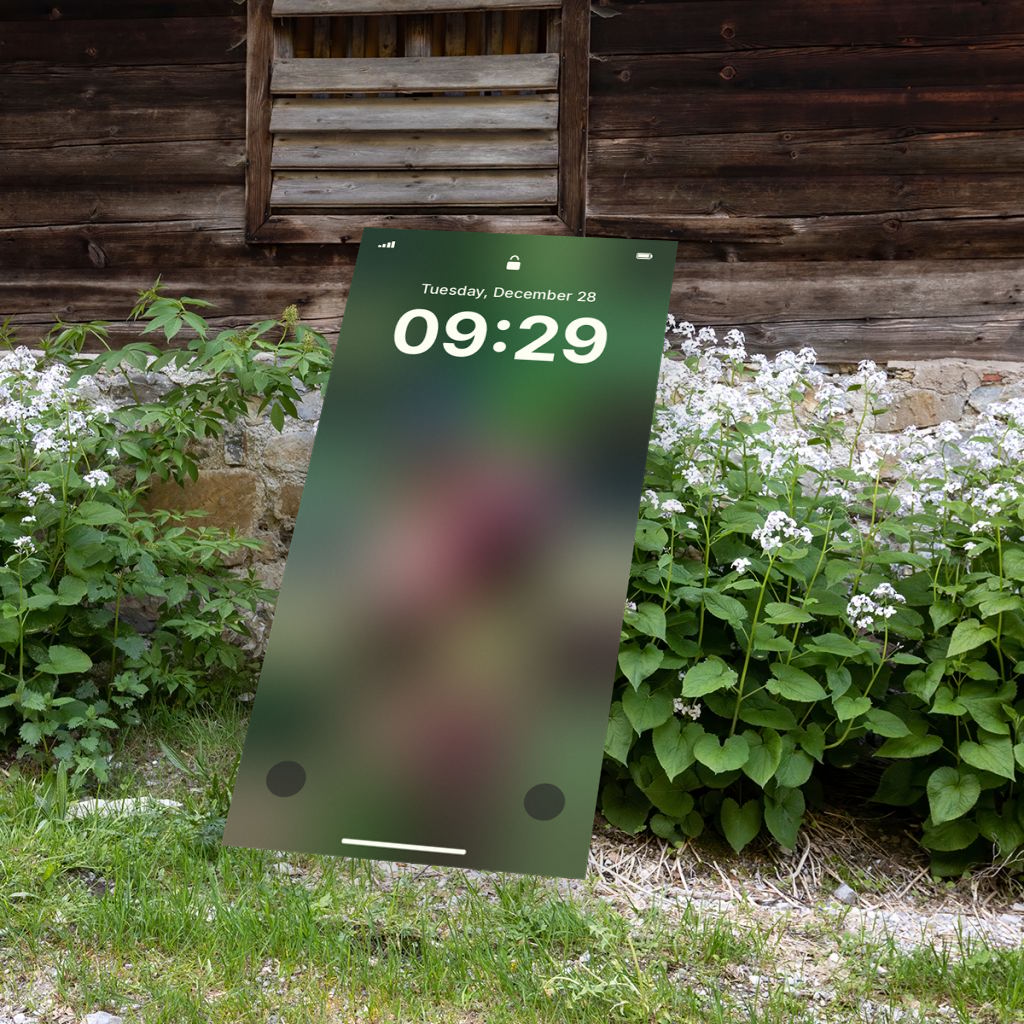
{"hour": 9, "minute": 29}
